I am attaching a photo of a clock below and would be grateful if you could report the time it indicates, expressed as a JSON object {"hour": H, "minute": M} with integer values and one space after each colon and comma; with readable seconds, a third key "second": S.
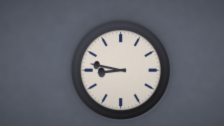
{"hour": 8, "minute": 47}
